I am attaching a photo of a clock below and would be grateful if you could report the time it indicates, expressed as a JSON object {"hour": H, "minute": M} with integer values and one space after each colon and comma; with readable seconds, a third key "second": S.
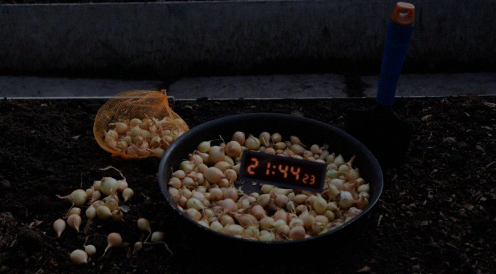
{"hour": 21, "minute": 44, "second": 23}
